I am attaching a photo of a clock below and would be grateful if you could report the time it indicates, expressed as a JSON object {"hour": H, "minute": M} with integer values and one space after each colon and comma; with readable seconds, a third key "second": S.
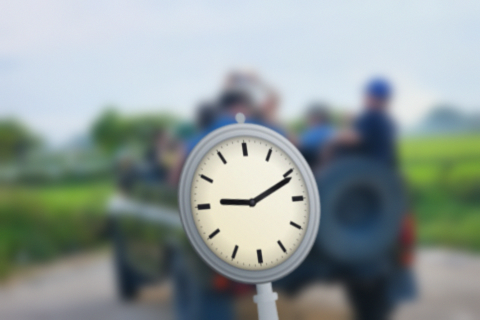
{"hour": 9, "minute": 11}
